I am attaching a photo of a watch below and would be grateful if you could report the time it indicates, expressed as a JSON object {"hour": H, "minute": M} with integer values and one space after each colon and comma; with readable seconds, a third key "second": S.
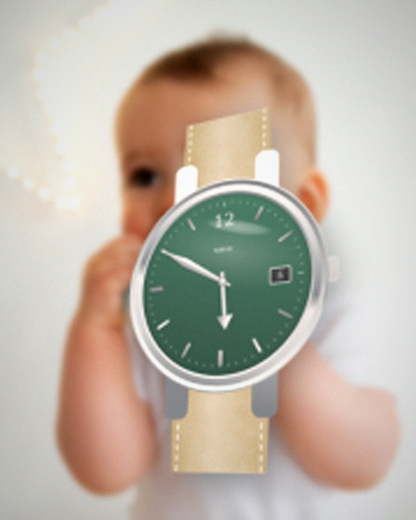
{"hour": 5, "minute": 50}
